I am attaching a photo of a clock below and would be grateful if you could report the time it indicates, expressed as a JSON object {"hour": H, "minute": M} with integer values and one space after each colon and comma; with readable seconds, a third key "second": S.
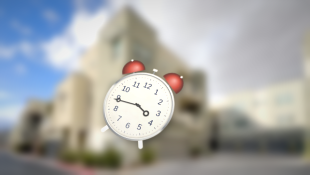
{"hour": 3, "minute": 44}
